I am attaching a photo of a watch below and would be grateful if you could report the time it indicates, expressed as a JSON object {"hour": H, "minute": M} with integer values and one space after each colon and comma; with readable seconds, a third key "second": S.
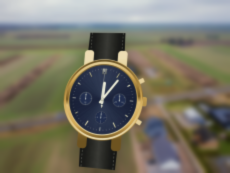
{"hour": 12, "minute": 6}
